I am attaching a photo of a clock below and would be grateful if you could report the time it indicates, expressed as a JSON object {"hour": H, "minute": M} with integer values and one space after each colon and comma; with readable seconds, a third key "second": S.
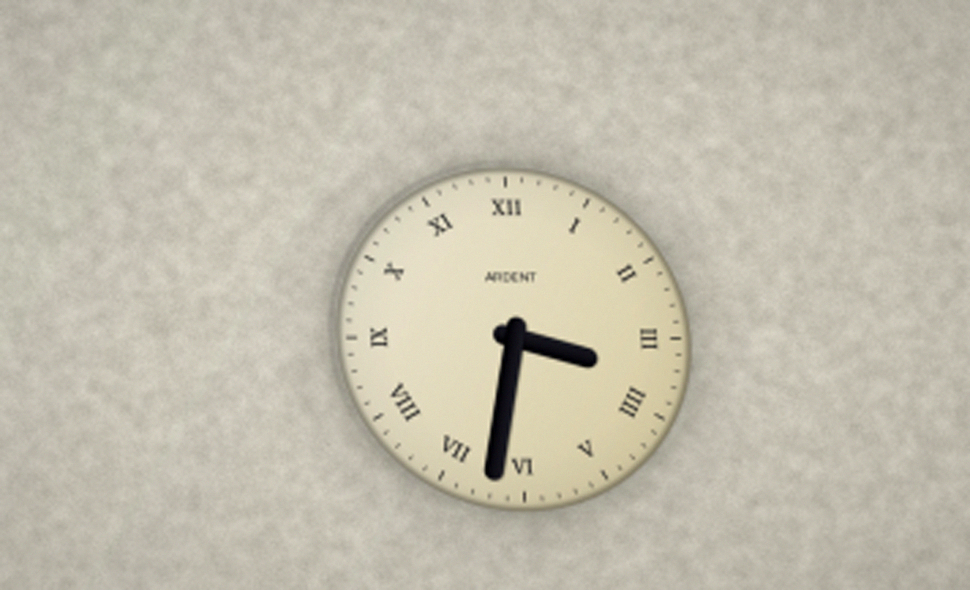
{"hour": 3, "minute": 32}
